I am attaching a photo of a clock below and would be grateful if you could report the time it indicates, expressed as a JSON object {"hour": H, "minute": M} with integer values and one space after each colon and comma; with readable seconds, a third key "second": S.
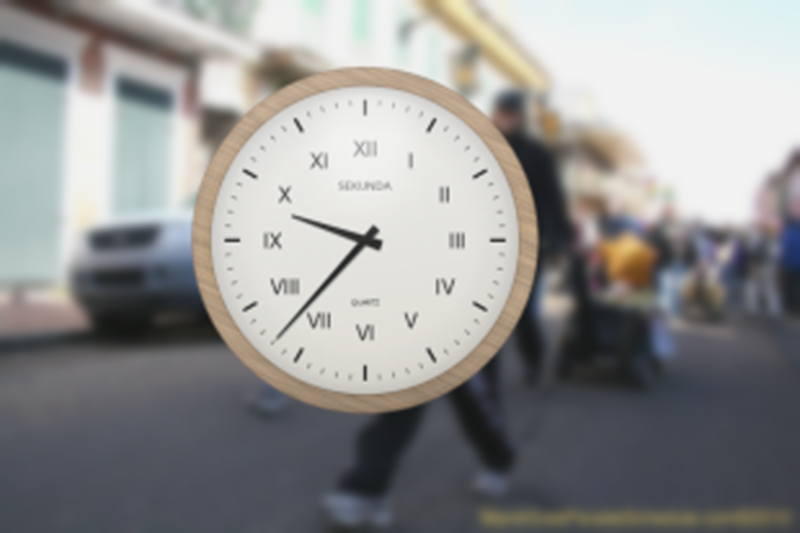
{"hour": 9, "minute": 37}
